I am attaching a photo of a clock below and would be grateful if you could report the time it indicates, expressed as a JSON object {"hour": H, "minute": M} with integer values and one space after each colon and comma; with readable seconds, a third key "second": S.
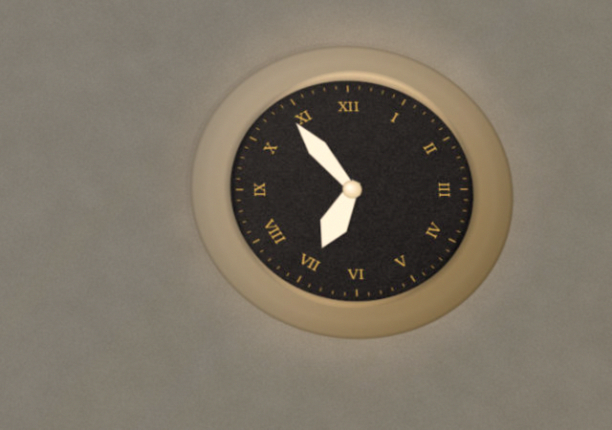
{"hour": 6, "minute": 54}
